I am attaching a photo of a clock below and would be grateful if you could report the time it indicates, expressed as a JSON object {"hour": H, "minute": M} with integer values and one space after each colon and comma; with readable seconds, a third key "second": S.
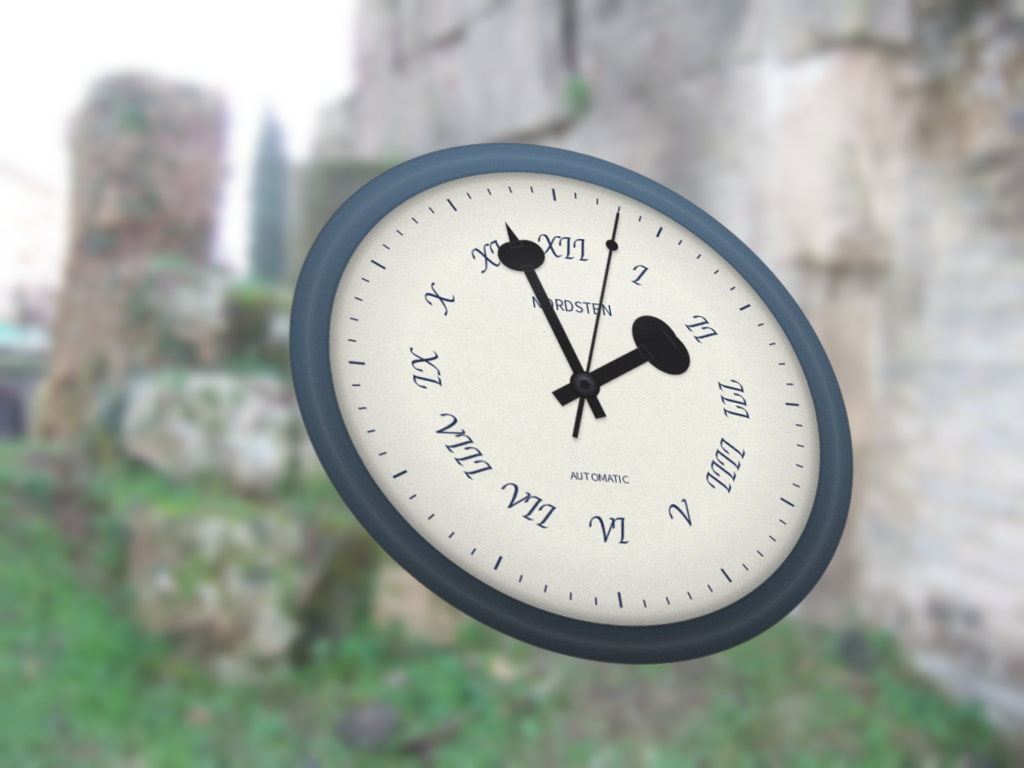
{"hour": 1, "minute": 57, "second": 3}
